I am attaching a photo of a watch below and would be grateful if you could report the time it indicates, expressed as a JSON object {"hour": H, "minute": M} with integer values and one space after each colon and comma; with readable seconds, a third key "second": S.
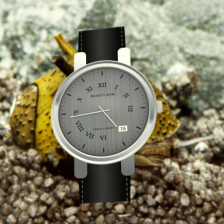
{"hour": 4, "minute": 44}
